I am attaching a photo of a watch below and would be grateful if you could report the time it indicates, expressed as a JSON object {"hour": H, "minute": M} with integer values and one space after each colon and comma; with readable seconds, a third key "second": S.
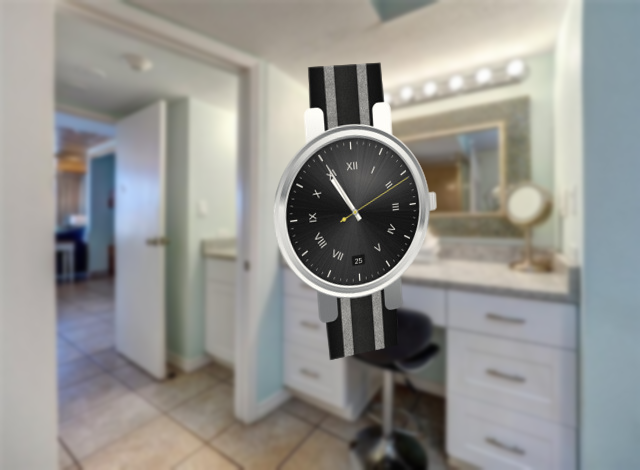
{"hour": 10, "minute": 55, "second": 11}
